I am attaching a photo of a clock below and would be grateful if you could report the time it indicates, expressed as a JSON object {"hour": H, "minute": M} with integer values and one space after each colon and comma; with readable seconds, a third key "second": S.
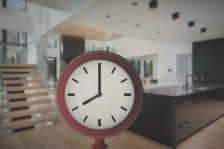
{"hour": 8, "minute": 0}
